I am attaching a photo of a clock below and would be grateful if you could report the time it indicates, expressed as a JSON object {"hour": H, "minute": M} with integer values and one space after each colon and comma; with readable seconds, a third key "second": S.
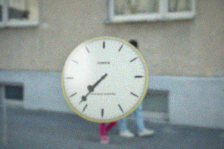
{"hour": 7, "minute": 37}
